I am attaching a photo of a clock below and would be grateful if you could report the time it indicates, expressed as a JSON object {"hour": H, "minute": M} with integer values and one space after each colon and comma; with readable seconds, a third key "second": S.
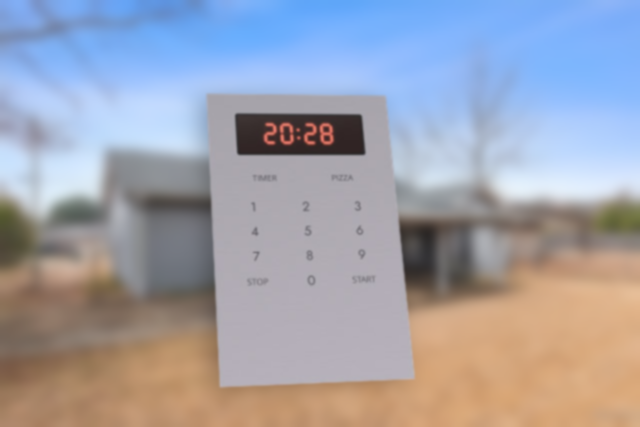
{"hour": 20, "minute": 28}
